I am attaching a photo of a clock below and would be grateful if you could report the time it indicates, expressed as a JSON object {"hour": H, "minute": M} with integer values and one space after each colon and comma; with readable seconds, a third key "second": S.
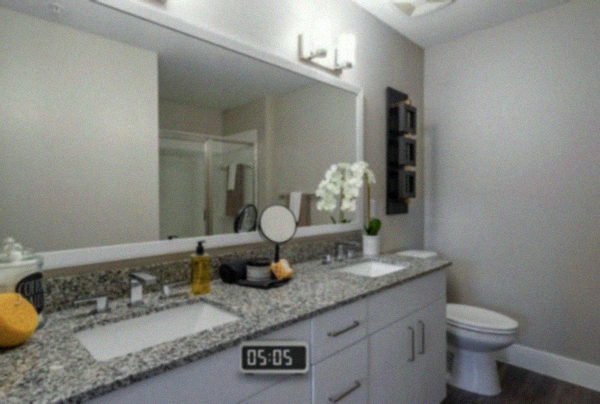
{"hour": 5, "minute": 5}
